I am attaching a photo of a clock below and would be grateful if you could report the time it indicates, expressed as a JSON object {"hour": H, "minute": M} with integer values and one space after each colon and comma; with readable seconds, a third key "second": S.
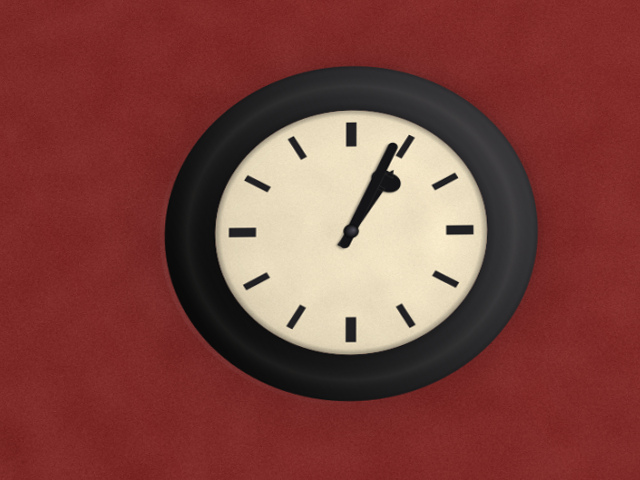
{"hour": 1, "minute": 4}
